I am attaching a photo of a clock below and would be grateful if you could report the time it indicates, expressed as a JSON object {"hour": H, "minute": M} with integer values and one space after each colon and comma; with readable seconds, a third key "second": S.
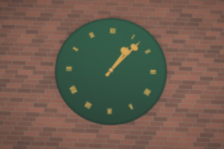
{"hour": 1, "minute": 7}
